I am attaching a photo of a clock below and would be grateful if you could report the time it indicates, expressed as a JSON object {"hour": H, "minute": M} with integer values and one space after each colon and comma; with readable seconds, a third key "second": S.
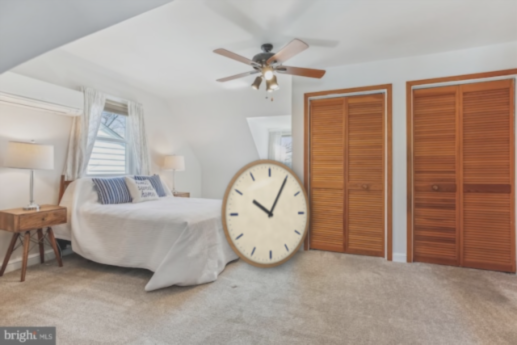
{"hour": 10, "minute": 5}
